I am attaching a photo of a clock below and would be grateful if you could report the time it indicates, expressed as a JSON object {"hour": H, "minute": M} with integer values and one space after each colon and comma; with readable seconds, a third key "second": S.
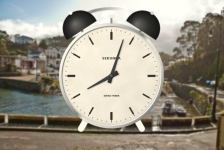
{"hour": 8, "minute": 3}
